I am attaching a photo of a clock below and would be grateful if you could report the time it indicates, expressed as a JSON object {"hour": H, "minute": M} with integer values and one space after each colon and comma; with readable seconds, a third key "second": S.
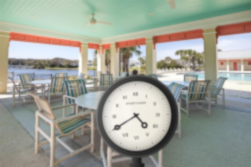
{"hour": 4, "minute": 40}
